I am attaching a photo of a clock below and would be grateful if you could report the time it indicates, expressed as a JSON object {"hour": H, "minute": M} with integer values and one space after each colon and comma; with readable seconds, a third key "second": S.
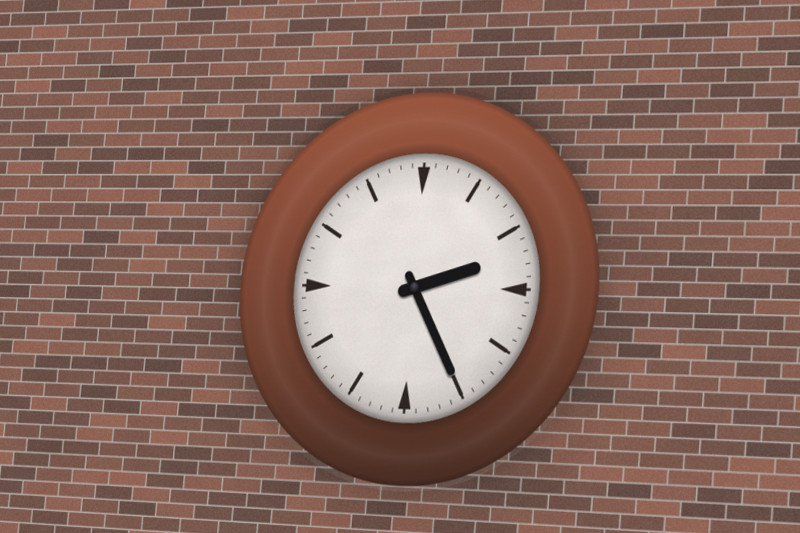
{"hour": 2, "minute": 25}
